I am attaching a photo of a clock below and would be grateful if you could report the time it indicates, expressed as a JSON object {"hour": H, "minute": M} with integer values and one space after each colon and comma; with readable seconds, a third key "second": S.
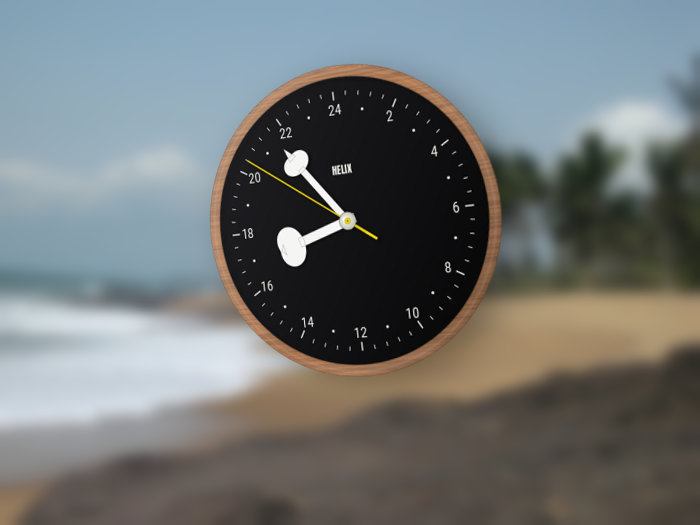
{"hour": 16, "minute": 53, "second": 51}
